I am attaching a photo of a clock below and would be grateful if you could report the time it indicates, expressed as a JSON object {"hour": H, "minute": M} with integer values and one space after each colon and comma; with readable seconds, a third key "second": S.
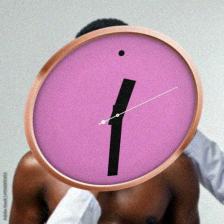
{"hour": 12, "minute": 30, "second": 11}
